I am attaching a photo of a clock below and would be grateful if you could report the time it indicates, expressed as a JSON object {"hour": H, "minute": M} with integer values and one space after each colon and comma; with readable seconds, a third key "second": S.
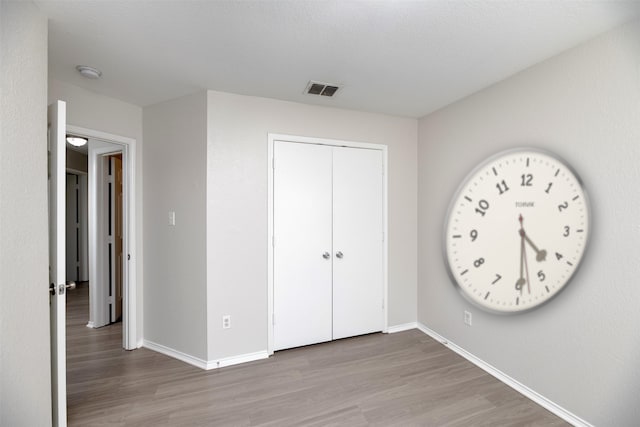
{"hour": 4, "minute": 29, "second": 28}
